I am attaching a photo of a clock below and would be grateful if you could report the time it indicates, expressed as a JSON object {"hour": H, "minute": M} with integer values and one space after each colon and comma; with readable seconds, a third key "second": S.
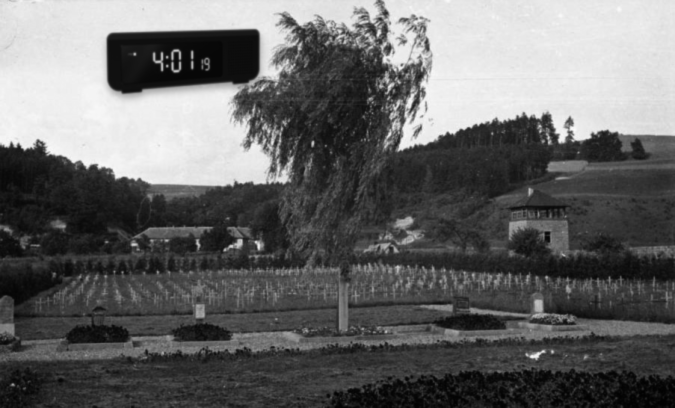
{"hour": 4, "minute": 1, "second": 19}
